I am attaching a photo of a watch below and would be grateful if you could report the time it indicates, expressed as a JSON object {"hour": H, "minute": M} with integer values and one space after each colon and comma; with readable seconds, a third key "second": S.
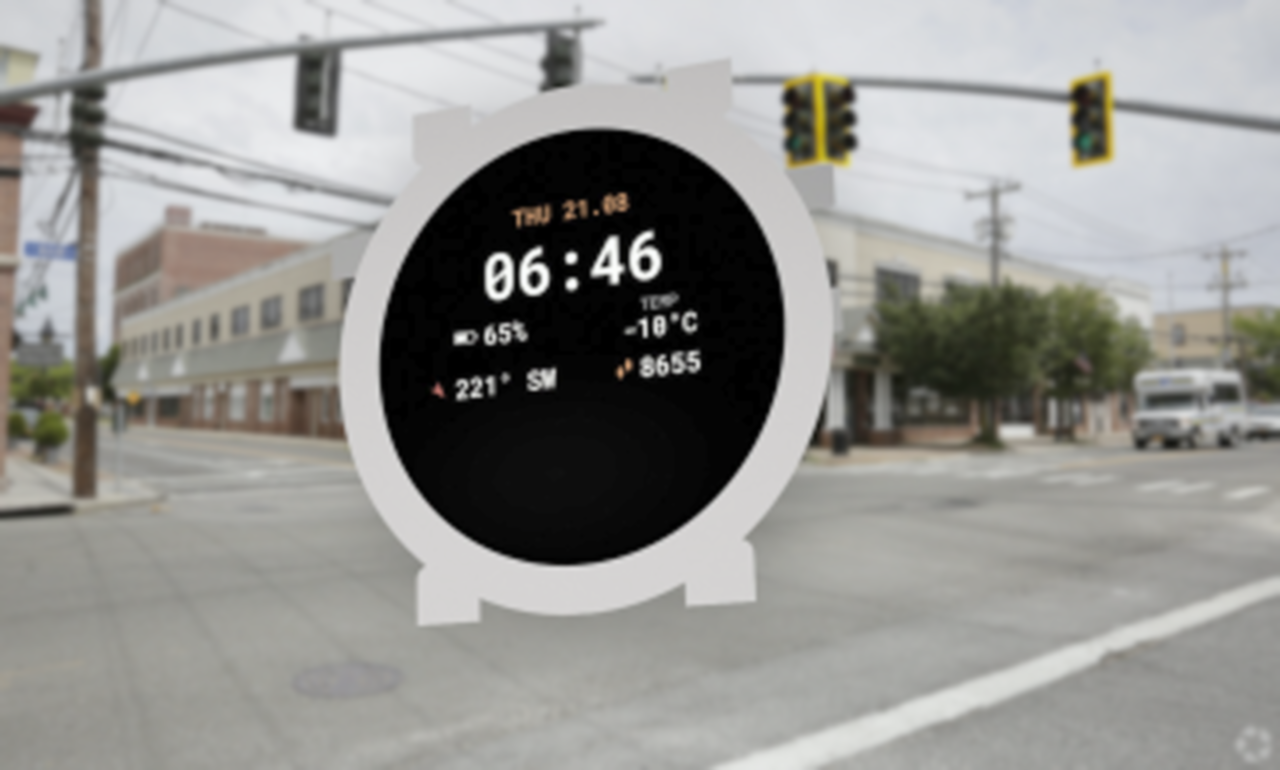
{"hour": 6, "minute": 46}
